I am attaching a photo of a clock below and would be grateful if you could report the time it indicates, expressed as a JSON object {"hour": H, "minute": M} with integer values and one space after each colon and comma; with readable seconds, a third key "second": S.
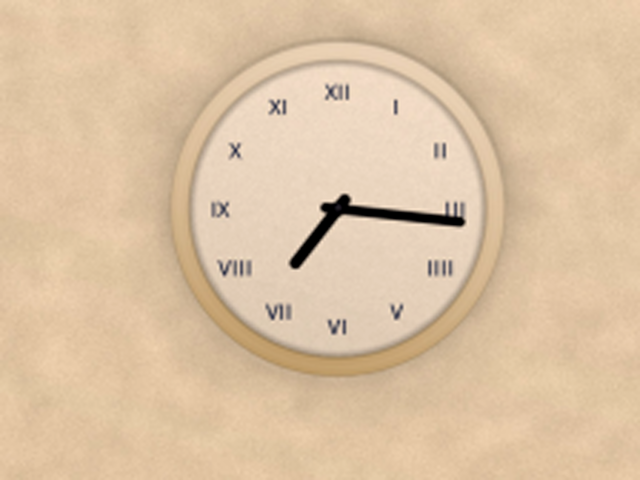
{"hour": 7, "minute": 16}
